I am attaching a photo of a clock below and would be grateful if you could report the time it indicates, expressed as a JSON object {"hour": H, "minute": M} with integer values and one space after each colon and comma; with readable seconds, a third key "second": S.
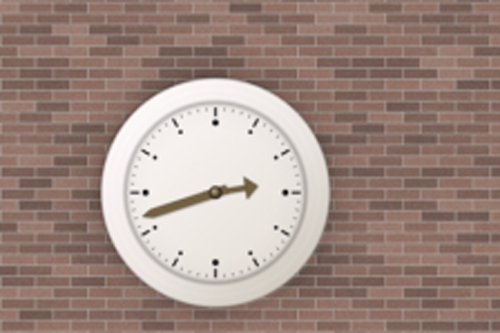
{"hour": 2, "minute": 42}
